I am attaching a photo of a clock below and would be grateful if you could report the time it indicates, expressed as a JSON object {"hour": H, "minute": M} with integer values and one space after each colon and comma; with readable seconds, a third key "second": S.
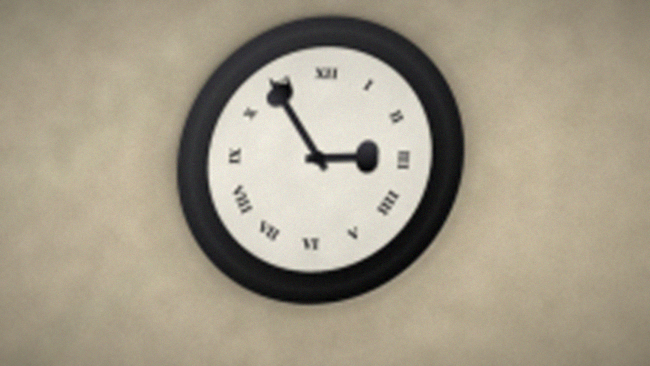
{"hour": 2, "minute": 54}
